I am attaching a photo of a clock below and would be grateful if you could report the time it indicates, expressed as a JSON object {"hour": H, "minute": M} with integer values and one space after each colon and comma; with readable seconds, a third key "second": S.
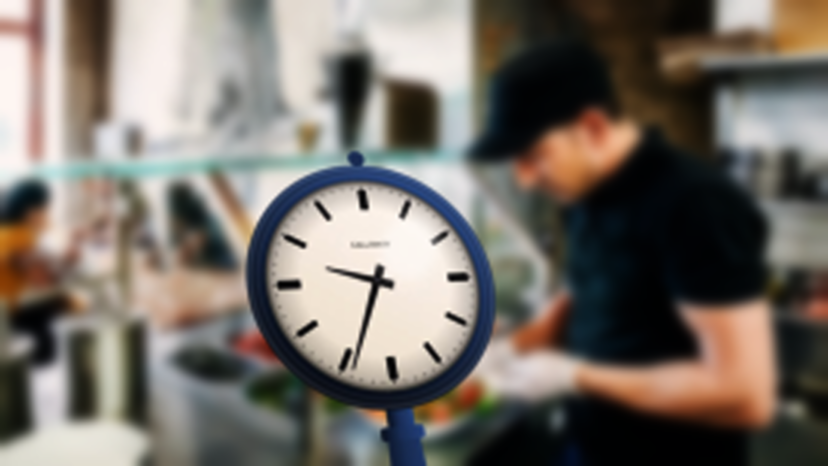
{"hour": 9, "minute": 34}
